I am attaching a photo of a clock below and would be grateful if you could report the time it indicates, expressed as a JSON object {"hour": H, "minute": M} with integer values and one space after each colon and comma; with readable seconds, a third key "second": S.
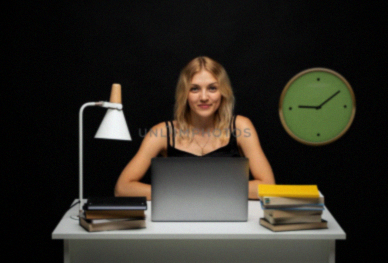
{"hour": 9, "minute": 9}
